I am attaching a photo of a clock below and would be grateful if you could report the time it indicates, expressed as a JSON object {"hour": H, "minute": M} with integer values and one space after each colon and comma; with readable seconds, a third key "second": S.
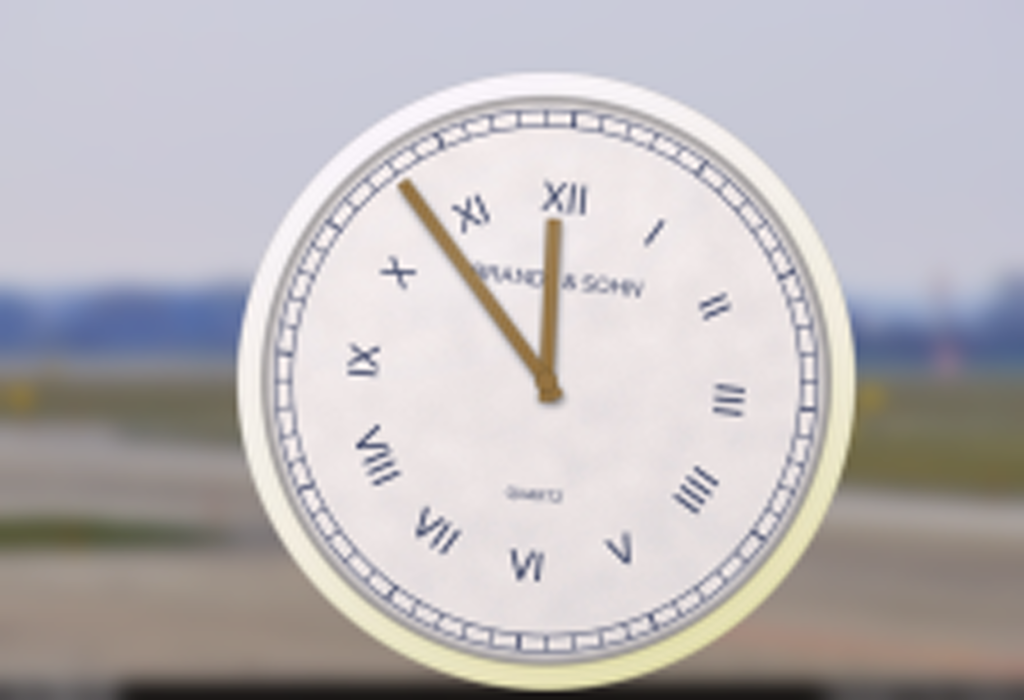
{"hour": 11, "minute": 53}
